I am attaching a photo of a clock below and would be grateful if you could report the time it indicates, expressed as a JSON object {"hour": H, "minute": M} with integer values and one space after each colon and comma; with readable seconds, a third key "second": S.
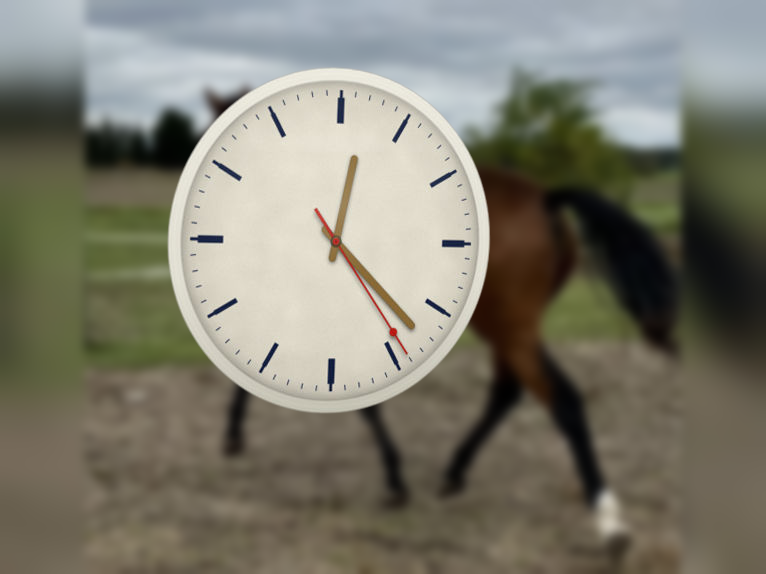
{"hour": 12, "minute": 22, "second": 24}
